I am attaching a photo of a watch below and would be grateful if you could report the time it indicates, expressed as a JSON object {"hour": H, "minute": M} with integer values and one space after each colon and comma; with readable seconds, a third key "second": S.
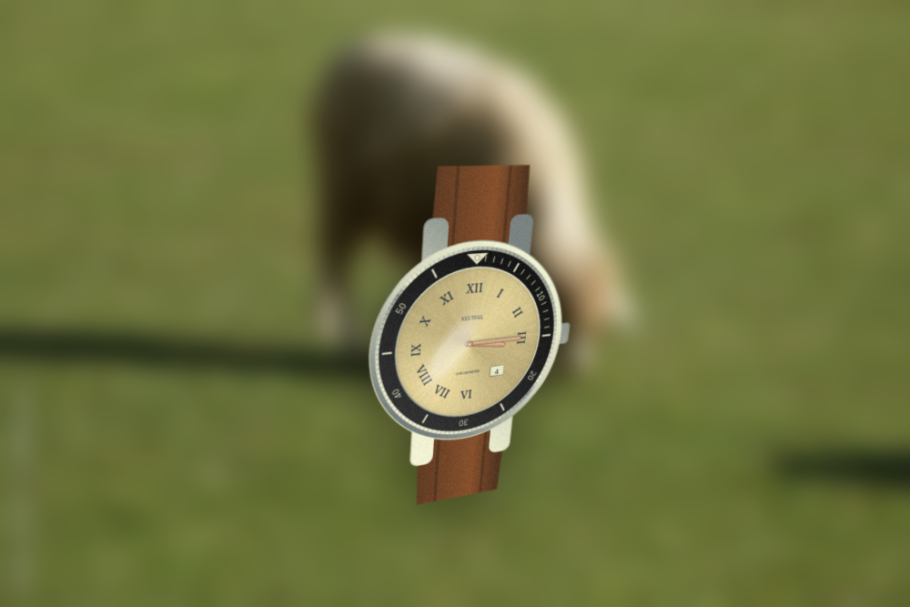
{"hour": 3, "minute": 15}
